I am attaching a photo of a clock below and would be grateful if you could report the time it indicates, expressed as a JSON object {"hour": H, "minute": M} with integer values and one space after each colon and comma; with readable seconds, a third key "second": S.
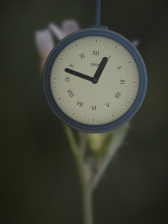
{"hour": 12, "minute": 48}
